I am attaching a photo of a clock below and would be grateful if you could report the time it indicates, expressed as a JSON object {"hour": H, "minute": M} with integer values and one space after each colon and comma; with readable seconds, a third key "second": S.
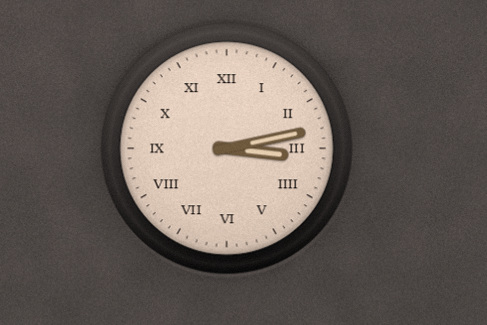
{"hour": 3, "minute": 13}
